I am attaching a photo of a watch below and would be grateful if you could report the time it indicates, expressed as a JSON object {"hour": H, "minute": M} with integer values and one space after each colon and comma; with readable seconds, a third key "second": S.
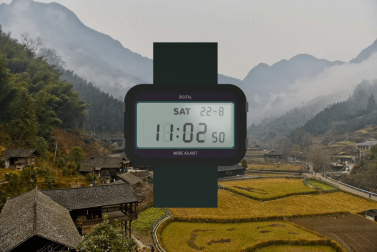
{"hour": 11, "minute": 2, "second": 50}
